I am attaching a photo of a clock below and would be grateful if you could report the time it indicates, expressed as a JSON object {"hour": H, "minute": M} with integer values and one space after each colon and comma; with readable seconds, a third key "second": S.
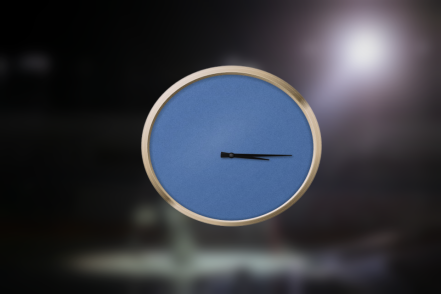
{"hour": 3, "minute": 15}
